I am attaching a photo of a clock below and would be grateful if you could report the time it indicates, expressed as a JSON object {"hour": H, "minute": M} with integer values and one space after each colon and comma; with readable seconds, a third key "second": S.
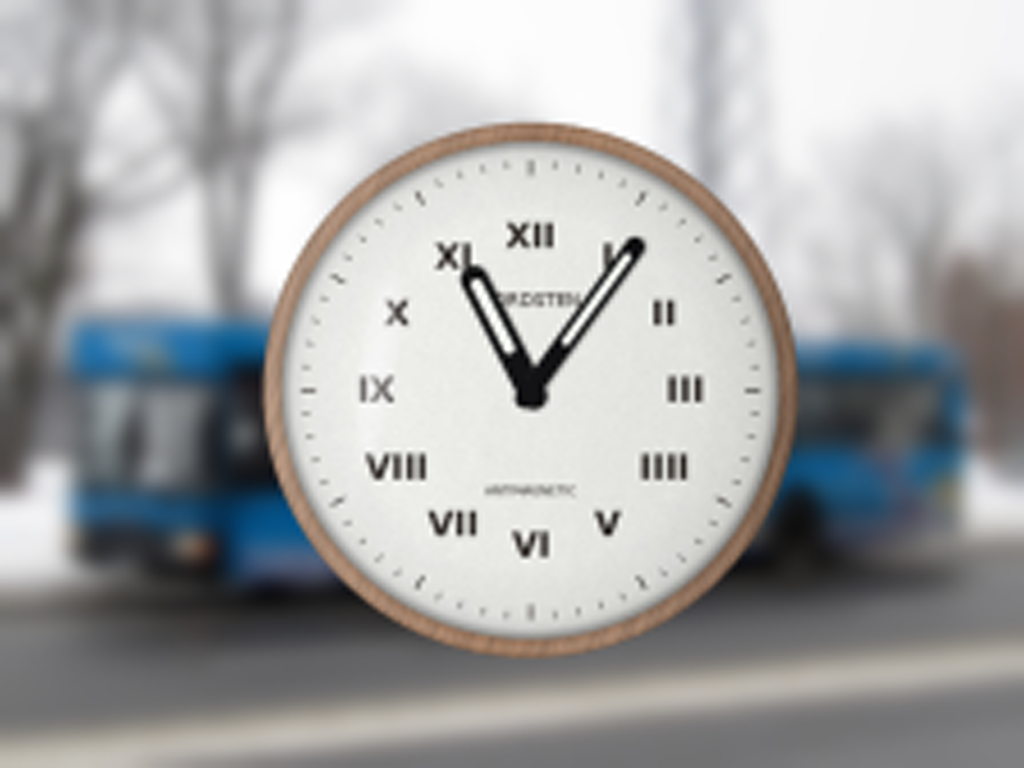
{"hour": 11, "minute": 6}
